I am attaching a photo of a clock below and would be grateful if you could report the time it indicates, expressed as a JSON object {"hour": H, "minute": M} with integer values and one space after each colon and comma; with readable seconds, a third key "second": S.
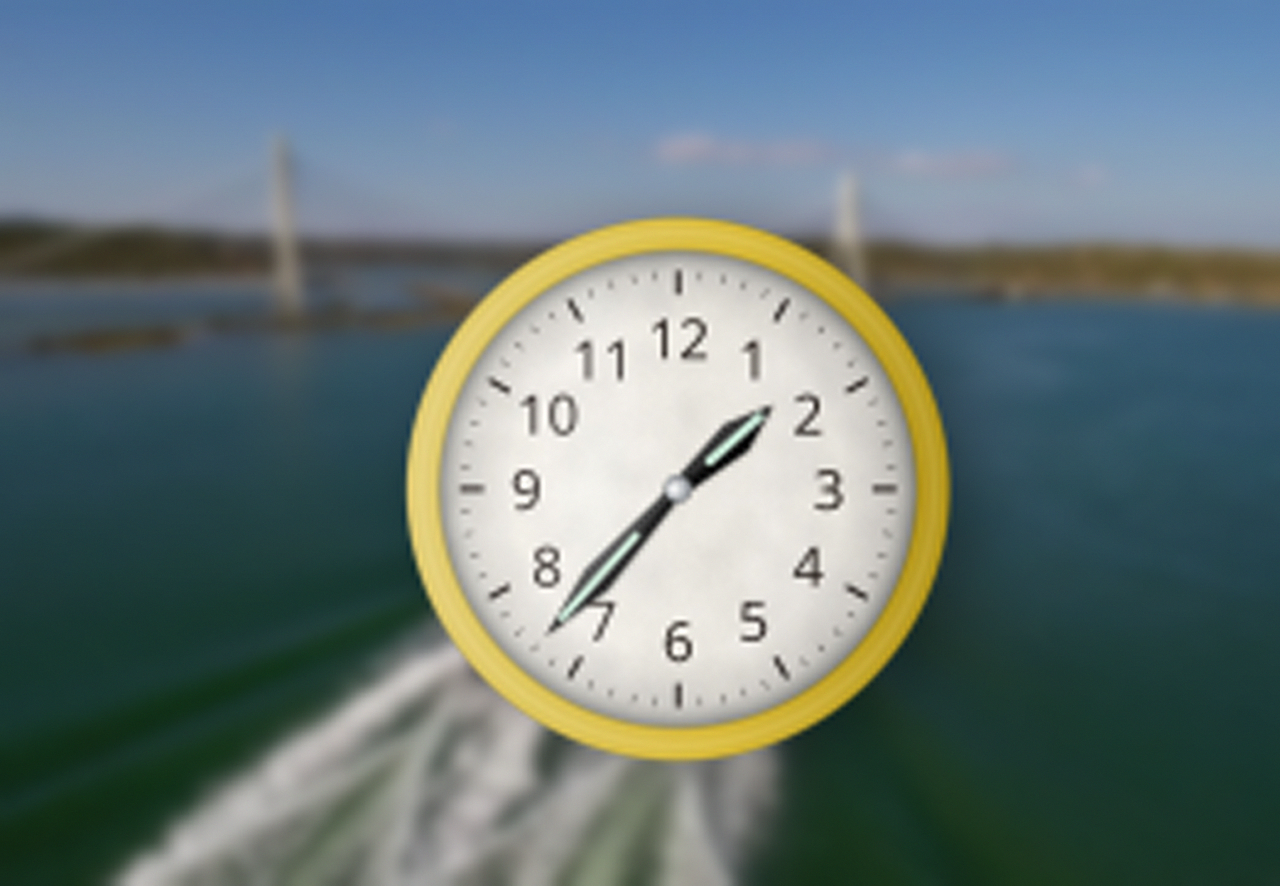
{"hour": 1, "minute": 37}
